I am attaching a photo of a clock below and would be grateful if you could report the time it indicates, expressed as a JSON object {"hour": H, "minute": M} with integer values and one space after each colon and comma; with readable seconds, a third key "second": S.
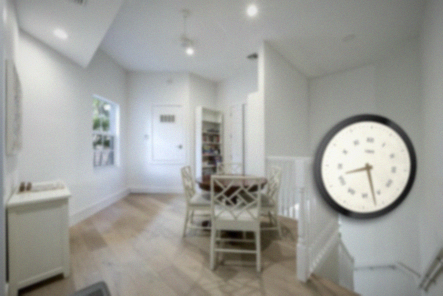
{"hour": 8, "minute": 27}
